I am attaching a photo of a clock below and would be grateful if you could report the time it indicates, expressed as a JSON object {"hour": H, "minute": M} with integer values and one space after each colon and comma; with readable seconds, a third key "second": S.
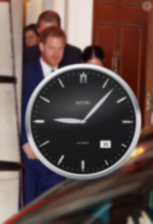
{"hour": 9, "minute": 7}
